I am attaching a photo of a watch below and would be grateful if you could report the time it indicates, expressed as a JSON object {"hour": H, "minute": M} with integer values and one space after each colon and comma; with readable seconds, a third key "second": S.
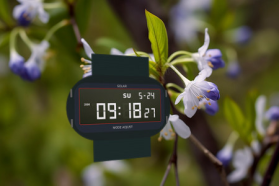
{"hour": 9, "minute": 18, "second": 27}
